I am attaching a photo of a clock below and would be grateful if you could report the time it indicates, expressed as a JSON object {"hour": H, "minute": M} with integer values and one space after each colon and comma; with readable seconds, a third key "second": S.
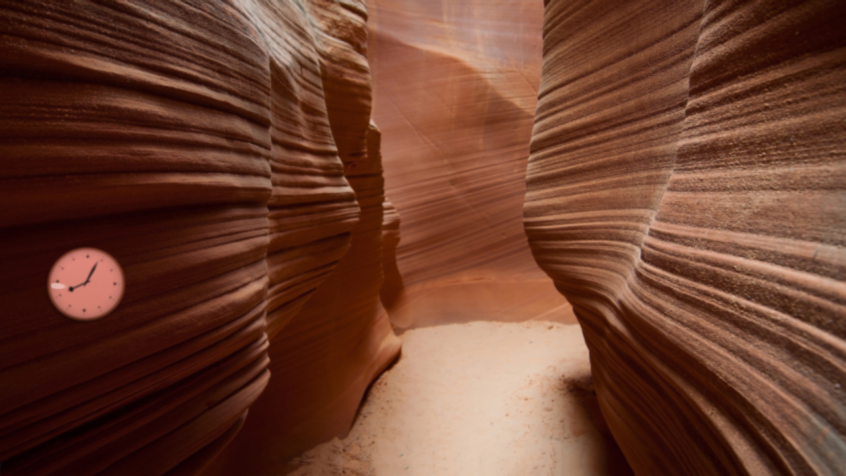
{"hour": 8, "minute": 4}
